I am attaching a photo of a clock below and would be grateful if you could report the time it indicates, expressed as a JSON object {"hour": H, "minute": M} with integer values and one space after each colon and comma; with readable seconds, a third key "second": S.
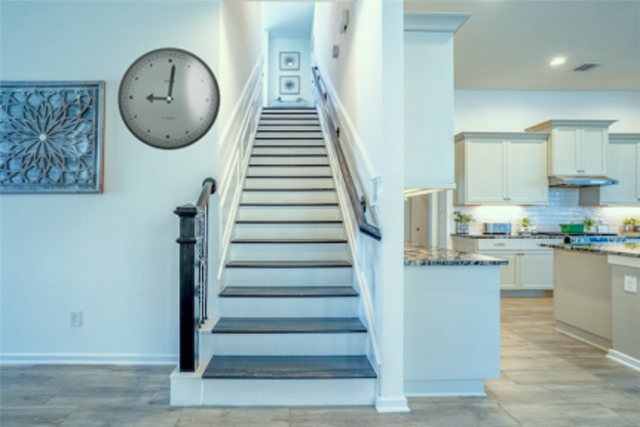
{"hour": 9, "minute": 1}
